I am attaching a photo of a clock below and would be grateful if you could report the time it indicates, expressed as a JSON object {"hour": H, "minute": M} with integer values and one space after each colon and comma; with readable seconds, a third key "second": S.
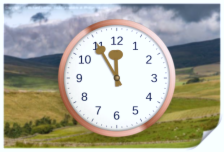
{"hour": 11, "minute": 55}
